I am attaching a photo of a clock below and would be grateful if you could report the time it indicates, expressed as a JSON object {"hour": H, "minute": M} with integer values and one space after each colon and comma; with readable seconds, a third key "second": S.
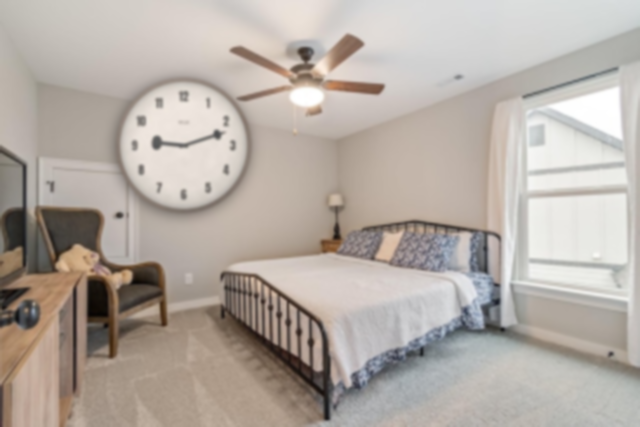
{"hour": 9, "minute": 12}
